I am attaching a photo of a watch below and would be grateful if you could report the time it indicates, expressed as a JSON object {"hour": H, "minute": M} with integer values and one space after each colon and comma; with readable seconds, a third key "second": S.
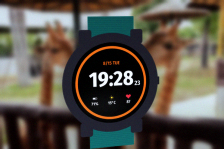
{"hour": 19, "minute": 28}
